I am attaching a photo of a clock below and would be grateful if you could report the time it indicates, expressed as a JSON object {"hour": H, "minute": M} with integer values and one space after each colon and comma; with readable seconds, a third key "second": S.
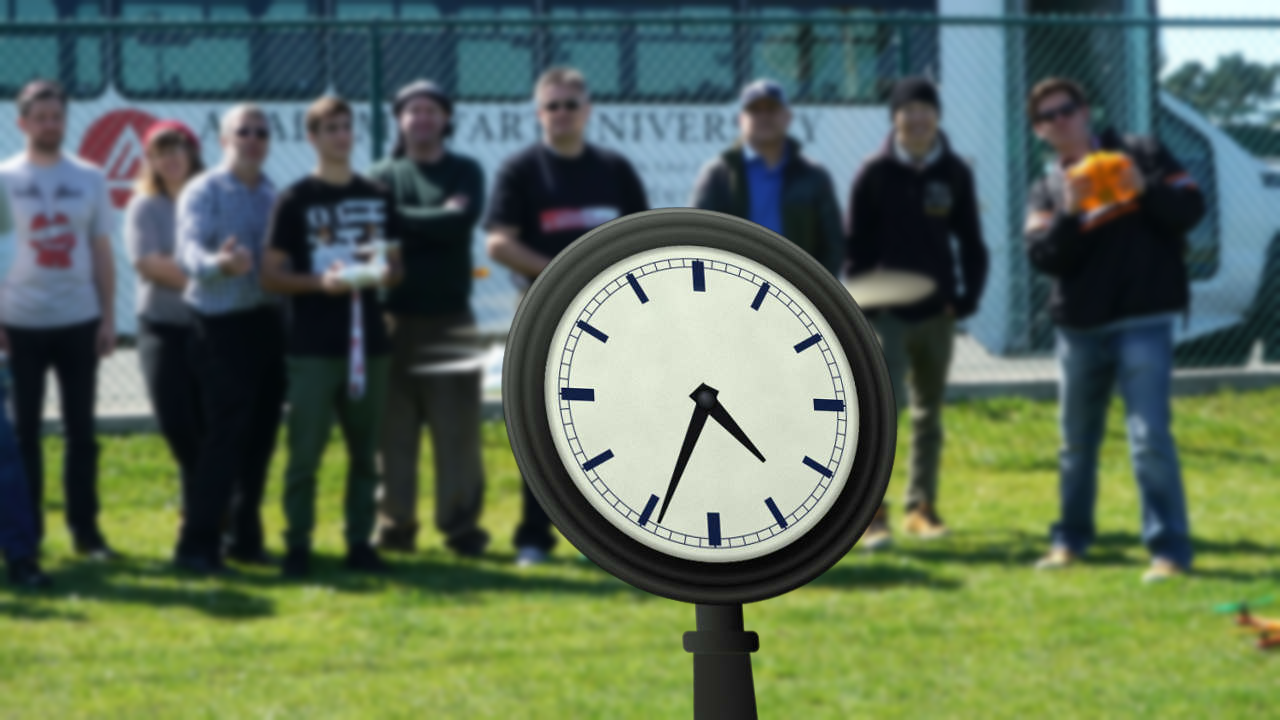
{"hour": 4, "minute": 34}
